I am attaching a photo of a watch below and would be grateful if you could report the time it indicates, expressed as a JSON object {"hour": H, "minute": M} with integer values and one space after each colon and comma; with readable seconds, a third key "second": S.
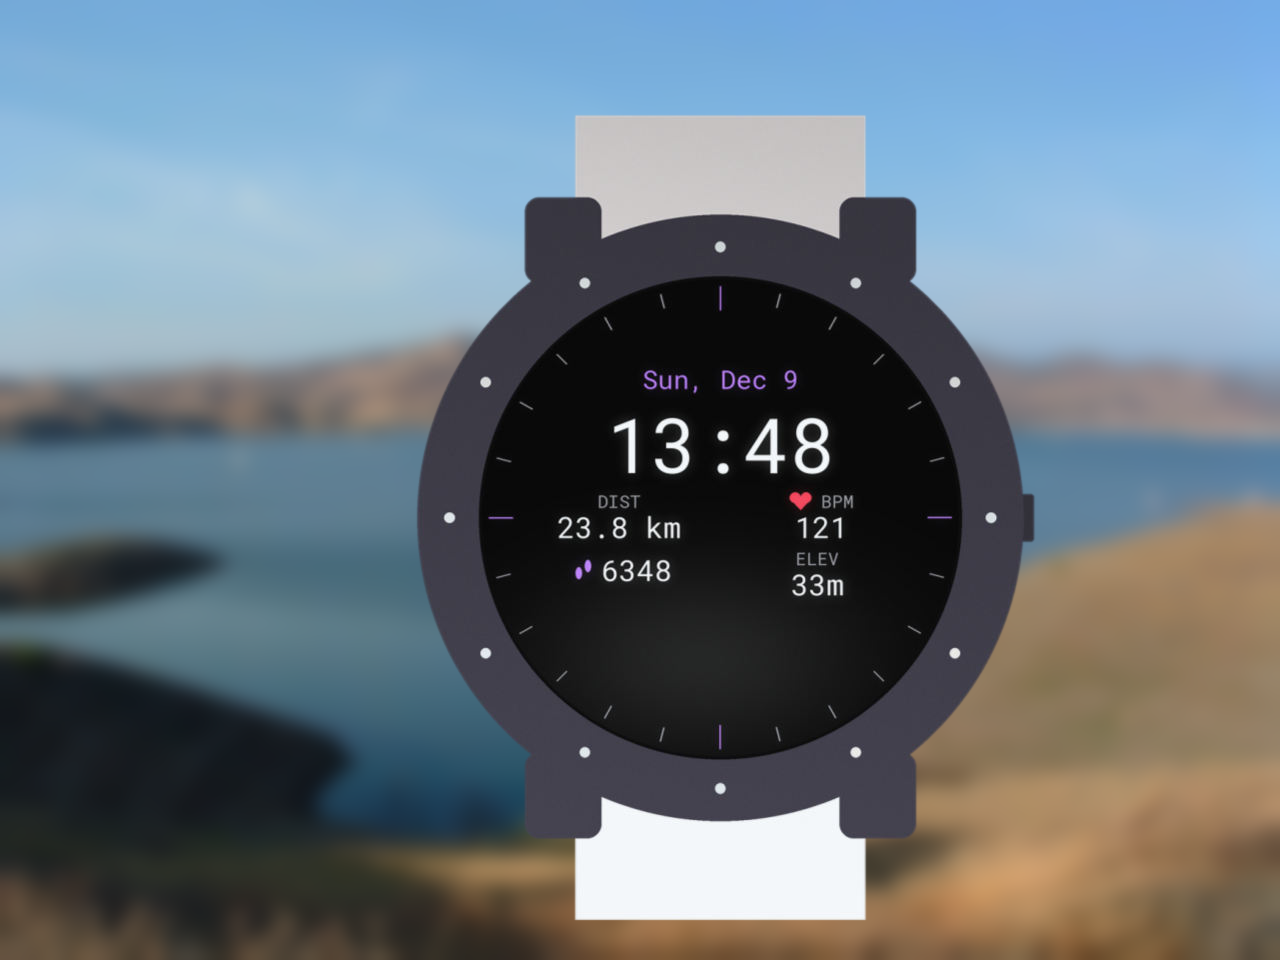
{"hour": 13, "minute": 48}
